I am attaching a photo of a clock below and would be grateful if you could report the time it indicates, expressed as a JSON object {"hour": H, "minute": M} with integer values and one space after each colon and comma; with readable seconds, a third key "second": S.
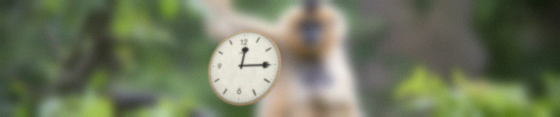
{"hour": 12, "minute": 15}
